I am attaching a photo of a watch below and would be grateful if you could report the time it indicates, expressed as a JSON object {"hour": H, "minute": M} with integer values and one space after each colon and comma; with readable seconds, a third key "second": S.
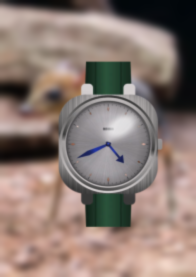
{"hour": 4, "minute": 41}
